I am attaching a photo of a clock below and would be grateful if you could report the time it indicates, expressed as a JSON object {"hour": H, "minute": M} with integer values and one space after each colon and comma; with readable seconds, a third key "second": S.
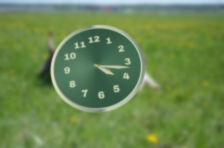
{"hour": 4, "minute": 17}
